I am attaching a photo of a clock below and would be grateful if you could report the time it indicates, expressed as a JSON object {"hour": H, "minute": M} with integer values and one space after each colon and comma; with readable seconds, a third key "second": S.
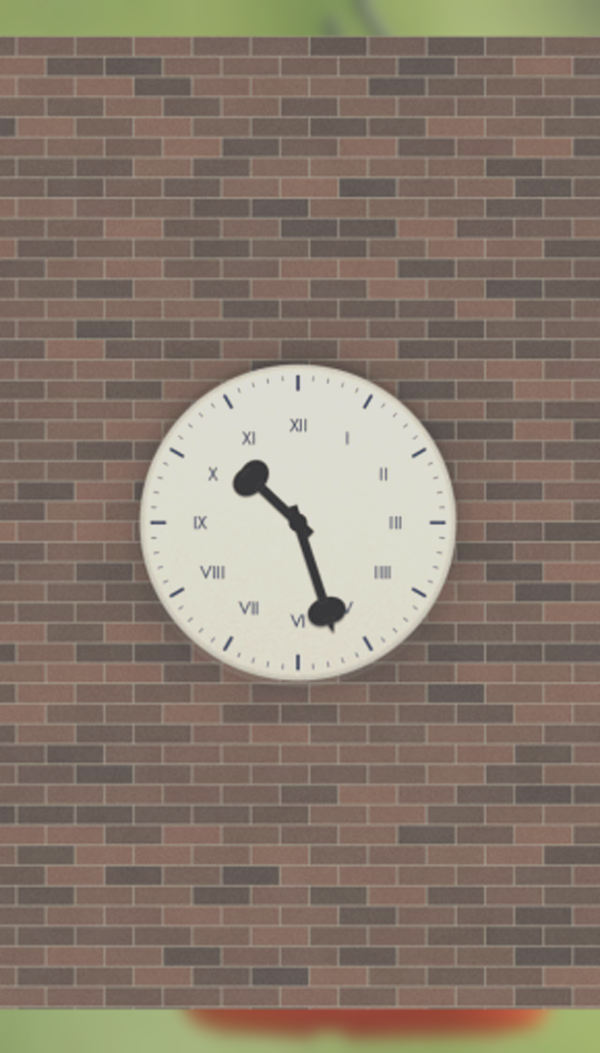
{"hour": 10, "minute": 27}
